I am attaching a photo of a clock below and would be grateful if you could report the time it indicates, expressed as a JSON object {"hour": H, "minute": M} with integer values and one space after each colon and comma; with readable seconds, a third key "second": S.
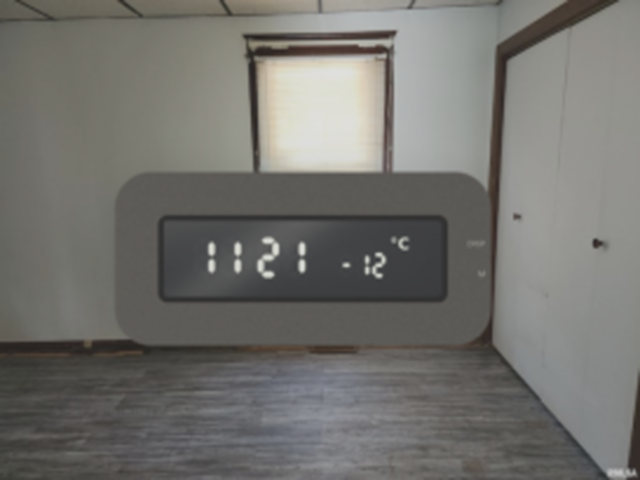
{"hour": 11, "minute": 21}
